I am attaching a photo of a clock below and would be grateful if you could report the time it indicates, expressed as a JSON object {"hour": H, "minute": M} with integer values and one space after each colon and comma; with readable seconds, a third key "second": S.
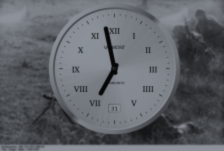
{"hour": 6, "minute": 58}
